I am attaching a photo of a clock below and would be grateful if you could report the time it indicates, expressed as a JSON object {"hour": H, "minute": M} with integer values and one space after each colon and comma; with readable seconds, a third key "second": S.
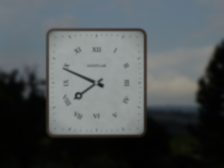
{"hour": 7, "minute": 49}
